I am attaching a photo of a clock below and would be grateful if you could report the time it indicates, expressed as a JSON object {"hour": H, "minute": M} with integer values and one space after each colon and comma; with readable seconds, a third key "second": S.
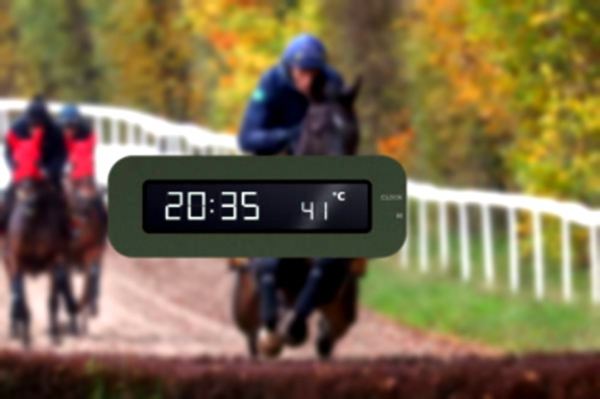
{"hour": 20, "minute": 35}
